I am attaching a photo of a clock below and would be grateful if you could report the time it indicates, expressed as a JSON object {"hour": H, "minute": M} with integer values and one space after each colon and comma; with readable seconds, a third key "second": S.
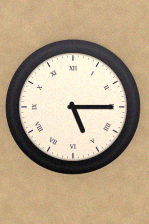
{"hour": 5, "minute": 15}
